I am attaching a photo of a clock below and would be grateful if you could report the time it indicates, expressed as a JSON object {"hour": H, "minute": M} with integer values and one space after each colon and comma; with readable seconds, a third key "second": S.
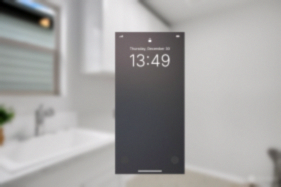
{"hour": 13, "minute": 49}
